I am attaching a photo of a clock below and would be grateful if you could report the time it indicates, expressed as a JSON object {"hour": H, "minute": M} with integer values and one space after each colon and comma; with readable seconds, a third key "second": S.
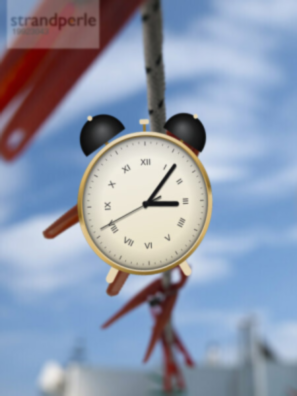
{"hour": 3, "minute": 6, "second": 41}
